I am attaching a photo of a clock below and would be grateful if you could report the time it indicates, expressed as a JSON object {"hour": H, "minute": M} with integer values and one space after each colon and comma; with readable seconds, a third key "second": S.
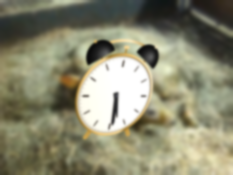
{"hour": 5, "minute": 29}
